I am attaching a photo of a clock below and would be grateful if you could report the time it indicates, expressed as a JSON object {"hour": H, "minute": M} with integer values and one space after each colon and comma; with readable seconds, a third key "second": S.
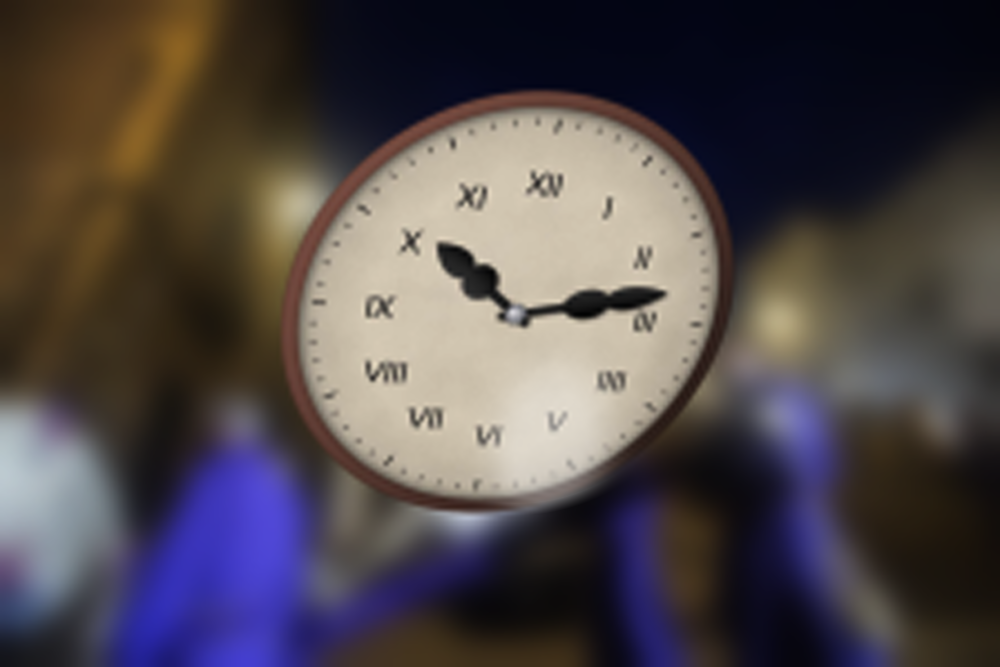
{"hour": 10, "minute": 13}
